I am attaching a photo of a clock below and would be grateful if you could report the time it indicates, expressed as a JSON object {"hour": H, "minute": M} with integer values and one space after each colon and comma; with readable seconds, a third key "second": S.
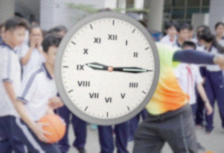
{"hour": 9, "minute": 15}
